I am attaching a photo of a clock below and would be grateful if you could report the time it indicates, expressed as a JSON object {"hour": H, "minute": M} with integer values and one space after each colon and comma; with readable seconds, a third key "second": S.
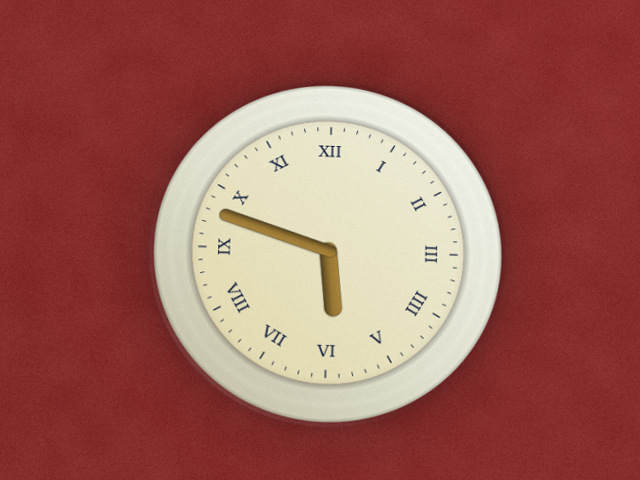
{"hour": 5, "minute": 48}
